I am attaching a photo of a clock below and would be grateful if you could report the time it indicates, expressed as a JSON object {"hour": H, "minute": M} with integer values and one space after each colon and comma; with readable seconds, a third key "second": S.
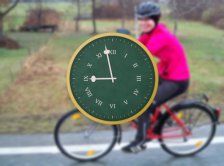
{"hour": 8, "minute": 58}
